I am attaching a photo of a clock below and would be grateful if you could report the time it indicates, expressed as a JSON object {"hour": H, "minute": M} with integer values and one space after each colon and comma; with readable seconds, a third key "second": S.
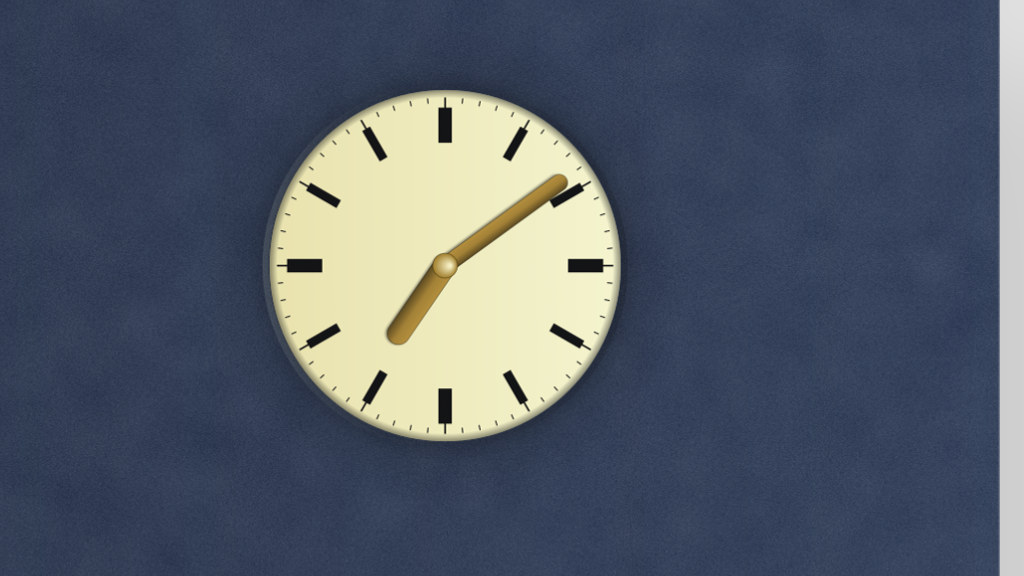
{"hour": 7, "minute": 9}
